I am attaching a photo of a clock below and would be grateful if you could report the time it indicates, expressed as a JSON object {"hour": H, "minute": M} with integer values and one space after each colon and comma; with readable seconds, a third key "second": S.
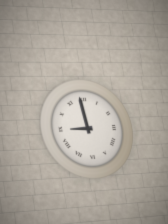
{"hour": 8, "minute": 59}
